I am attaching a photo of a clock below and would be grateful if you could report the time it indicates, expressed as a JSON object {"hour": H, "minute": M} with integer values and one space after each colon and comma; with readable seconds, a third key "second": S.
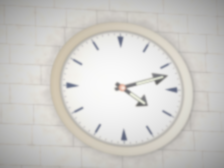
{"hour": 4, "minute": 12}
